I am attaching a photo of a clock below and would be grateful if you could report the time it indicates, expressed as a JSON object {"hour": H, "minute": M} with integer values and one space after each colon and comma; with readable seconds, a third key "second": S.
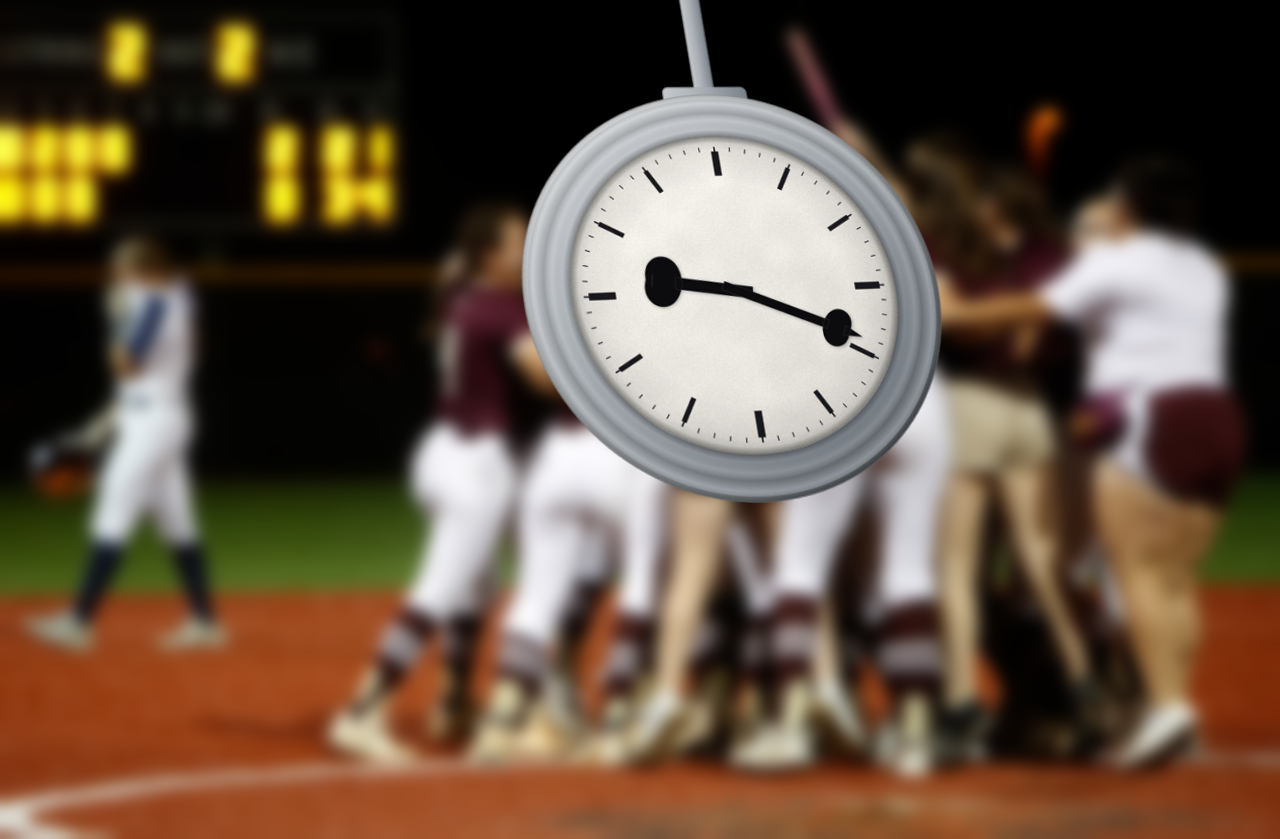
{"hour": 9, "minute": 19}
